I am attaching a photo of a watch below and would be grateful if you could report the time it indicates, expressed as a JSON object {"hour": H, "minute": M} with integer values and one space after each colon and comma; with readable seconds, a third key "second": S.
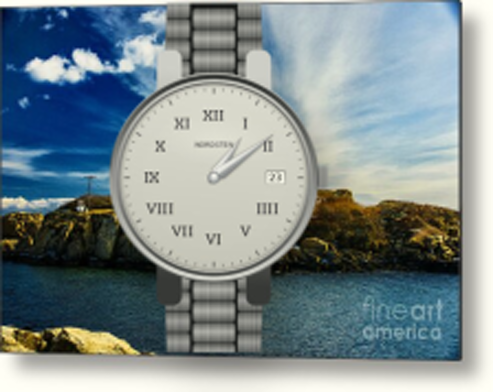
{"hour": 1, "minute": 9}
